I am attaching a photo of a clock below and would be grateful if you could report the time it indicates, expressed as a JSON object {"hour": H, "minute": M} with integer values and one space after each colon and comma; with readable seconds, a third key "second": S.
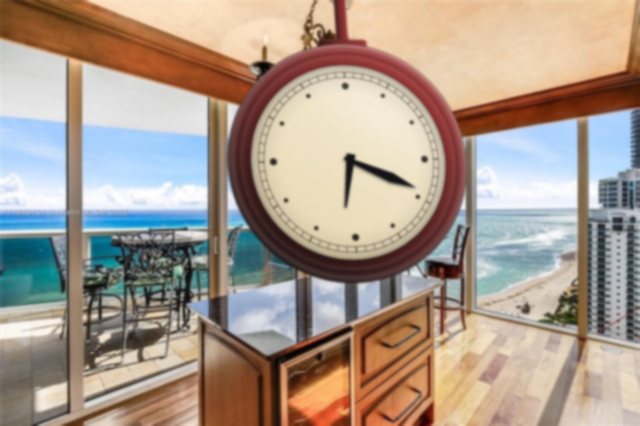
{"hour": 6, "minute": 19}
